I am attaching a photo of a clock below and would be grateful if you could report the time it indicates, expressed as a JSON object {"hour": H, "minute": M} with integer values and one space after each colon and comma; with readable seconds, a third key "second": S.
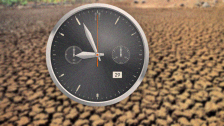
{"hour": 8, "minute": 56}
